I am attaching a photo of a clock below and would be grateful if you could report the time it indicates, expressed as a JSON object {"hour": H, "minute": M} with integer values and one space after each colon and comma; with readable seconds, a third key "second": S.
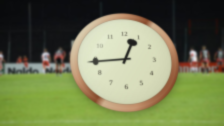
{"hour": 12, "minute": 44}
